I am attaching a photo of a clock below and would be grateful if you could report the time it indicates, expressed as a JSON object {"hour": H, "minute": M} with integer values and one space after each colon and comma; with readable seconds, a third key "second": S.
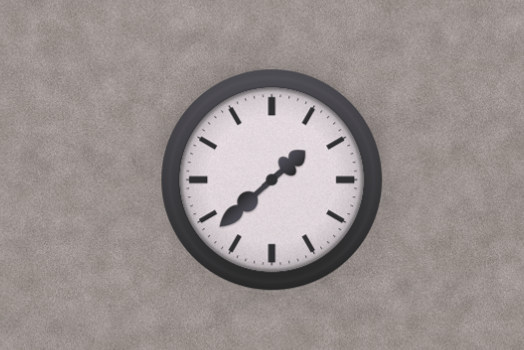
{"hour": 1, "minute": 38}
